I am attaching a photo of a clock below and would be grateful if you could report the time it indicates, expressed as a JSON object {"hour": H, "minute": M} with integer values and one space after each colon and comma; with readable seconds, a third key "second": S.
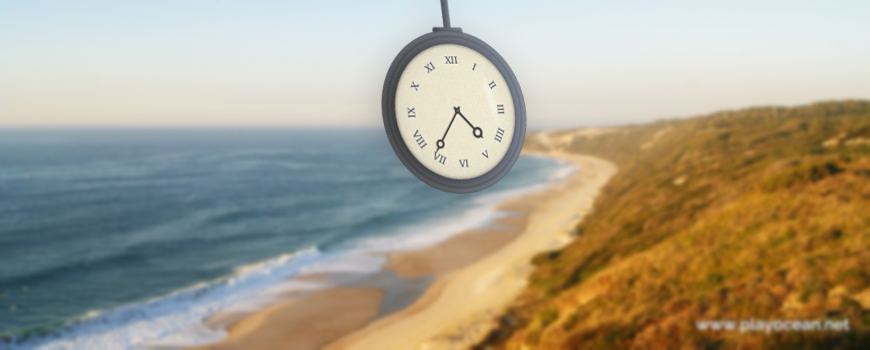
{"hour": 4, "minute": 36}
